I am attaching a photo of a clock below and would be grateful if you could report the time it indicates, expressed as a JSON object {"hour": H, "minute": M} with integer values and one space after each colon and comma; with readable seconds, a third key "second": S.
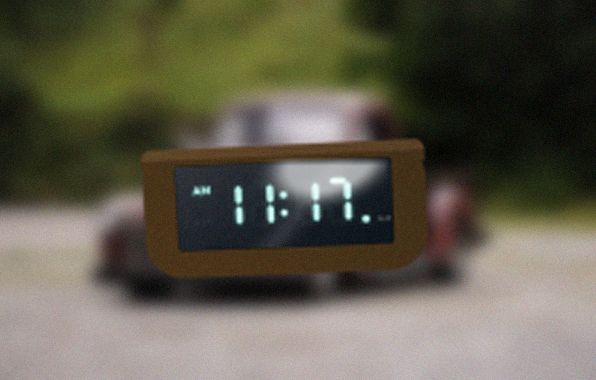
{"hour": 11, "minute": 17}
